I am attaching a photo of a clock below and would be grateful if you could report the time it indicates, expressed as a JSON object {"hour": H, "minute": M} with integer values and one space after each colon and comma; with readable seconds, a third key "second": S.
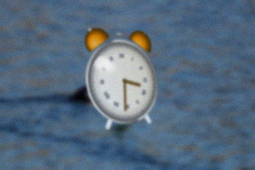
{"hour": 3, "minute": 31}
